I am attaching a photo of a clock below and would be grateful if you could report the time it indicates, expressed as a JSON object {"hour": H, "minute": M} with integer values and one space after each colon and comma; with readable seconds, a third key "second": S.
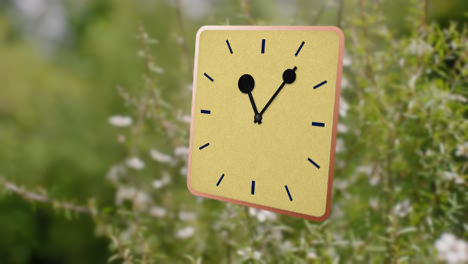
{"hour": 11, "minute": 6}
